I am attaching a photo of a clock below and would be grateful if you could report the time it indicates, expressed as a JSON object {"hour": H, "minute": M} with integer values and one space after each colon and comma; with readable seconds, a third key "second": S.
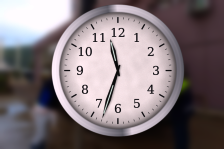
{"hour": 11, "minute": 33}
